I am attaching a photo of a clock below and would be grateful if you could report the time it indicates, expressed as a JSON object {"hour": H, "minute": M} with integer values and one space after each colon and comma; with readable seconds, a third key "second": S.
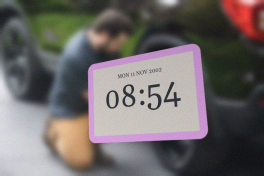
{"hour": 8, "minute": 54}
